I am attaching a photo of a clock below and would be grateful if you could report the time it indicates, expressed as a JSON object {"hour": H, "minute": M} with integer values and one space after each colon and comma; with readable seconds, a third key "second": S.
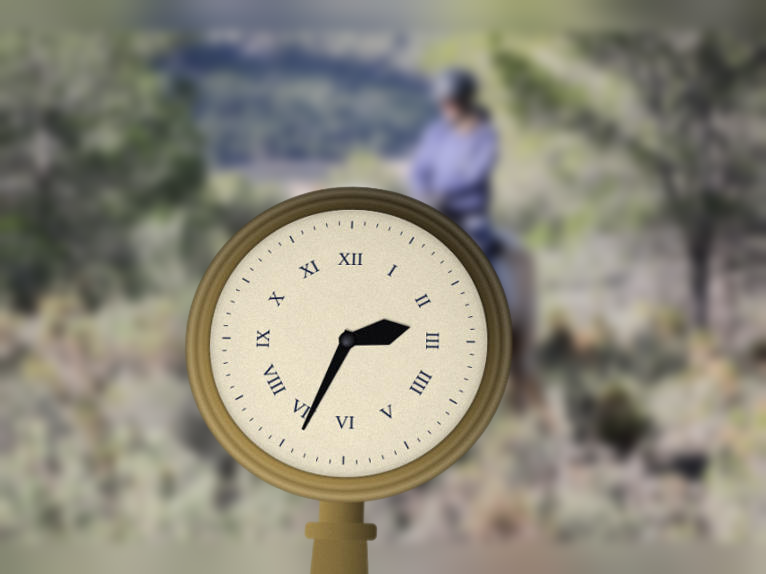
{"hour": 2, "minute": 34}
